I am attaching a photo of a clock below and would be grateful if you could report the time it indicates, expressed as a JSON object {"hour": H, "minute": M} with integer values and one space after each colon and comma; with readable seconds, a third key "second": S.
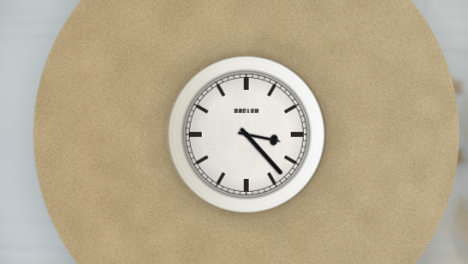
{"hour": 3, "minute": 23}
